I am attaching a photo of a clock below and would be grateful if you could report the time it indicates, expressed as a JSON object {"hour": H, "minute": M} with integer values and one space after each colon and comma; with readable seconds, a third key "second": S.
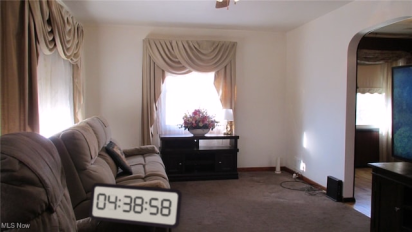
{"hour": 4, "minute": 38, "second": 58}
